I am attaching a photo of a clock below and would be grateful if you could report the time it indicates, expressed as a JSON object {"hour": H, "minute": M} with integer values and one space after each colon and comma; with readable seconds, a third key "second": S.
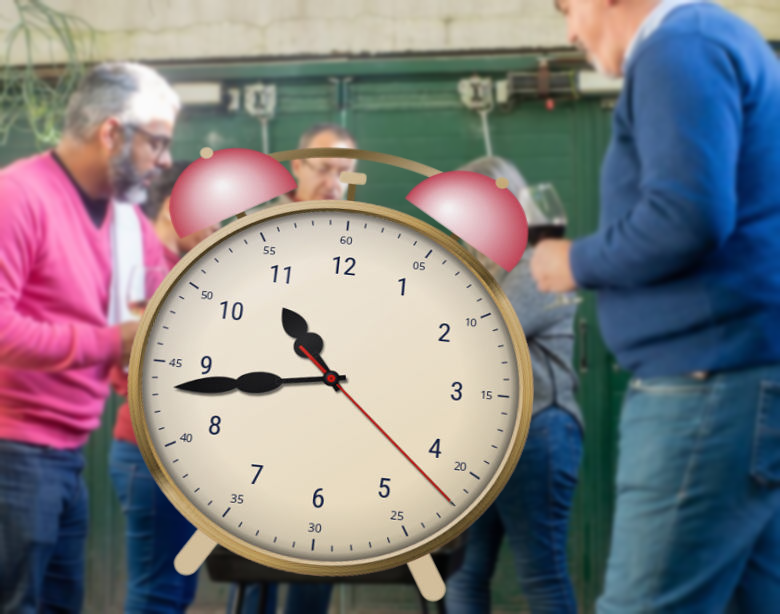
{"hour": 10, "minute": 43, "second": 22}
